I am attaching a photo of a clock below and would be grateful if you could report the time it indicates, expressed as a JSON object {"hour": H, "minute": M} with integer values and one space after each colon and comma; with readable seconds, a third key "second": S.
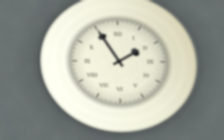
{"hour": 1, "minute": 55}
